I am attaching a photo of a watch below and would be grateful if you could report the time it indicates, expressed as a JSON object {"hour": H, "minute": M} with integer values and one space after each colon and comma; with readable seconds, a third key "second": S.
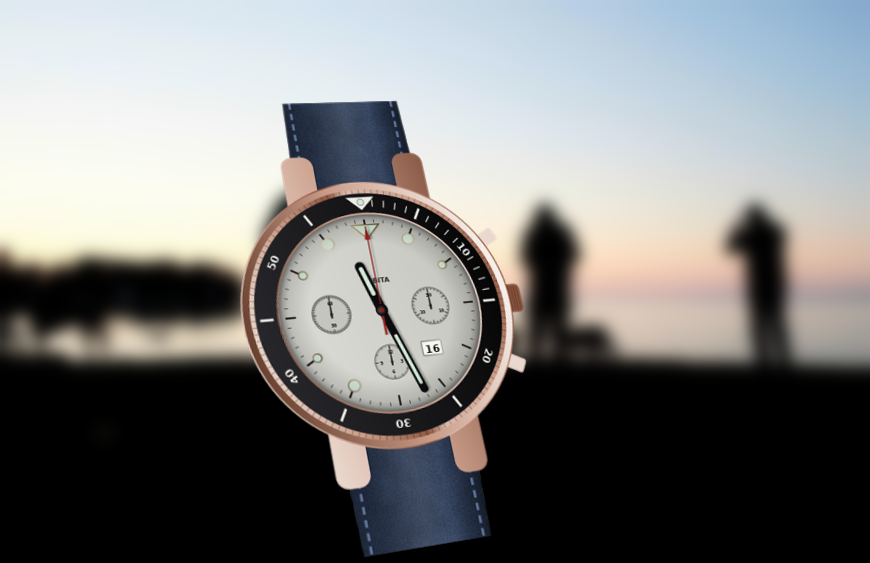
{"hour": 11, "minute": 27}
